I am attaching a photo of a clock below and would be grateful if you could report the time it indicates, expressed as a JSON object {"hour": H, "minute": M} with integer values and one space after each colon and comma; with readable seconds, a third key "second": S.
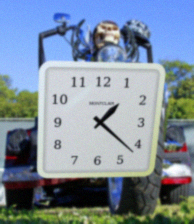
{"hour": 1, "minute": 22}
